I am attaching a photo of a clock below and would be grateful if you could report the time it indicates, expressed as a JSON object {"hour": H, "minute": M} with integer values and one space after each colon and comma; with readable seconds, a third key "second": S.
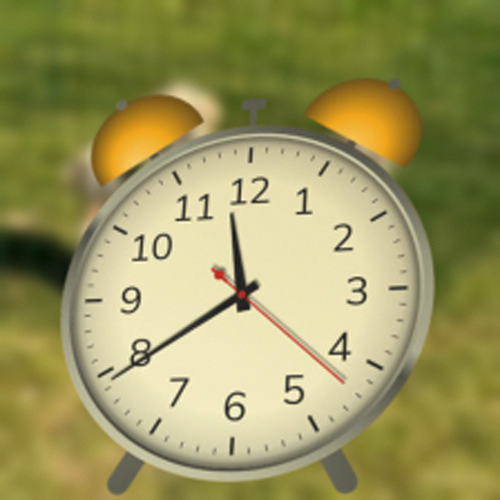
{"hour": 11, "minute": 39, "second": 22}
